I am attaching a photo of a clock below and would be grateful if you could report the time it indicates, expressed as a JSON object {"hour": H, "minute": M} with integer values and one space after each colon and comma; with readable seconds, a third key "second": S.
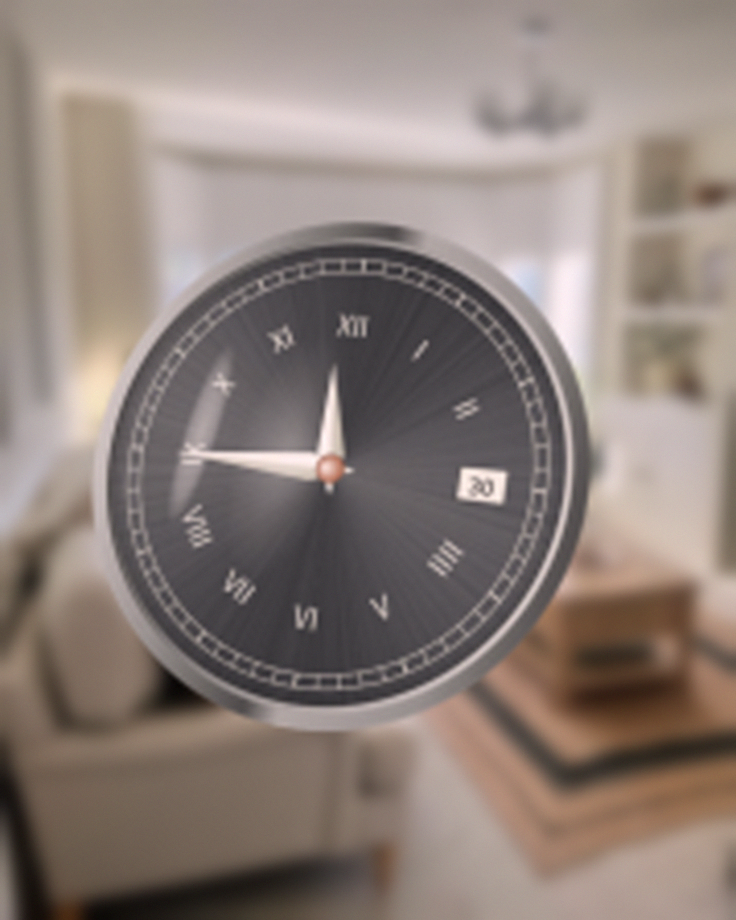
{"hour": 11, "minute": 45}
